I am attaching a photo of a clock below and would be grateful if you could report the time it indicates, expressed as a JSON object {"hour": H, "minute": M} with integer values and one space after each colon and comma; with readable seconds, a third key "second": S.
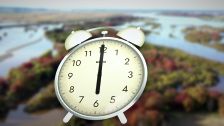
{"hour": 6, "minute": 0}
